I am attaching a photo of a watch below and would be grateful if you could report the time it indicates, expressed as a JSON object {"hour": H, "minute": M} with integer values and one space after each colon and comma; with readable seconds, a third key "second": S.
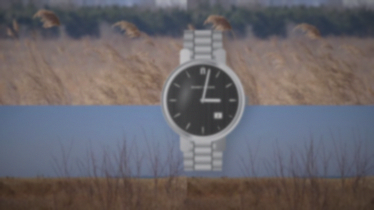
{"hour": 3, "minute": 2}
